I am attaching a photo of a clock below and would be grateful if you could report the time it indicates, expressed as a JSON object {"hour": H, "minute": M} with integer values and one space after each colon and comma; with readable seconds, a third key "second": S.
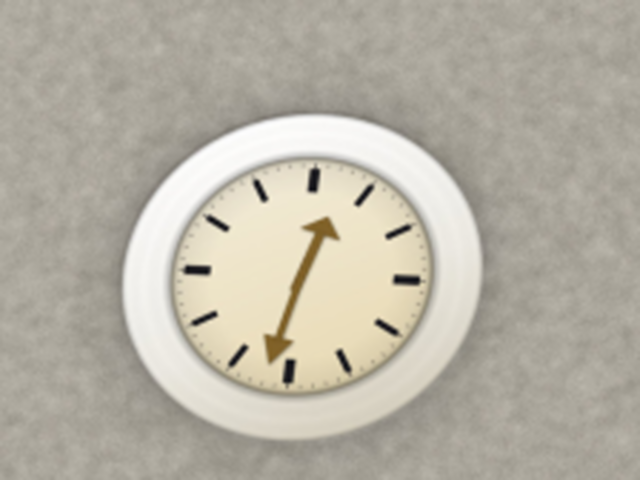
{"hour": 12, "minute": 32}
